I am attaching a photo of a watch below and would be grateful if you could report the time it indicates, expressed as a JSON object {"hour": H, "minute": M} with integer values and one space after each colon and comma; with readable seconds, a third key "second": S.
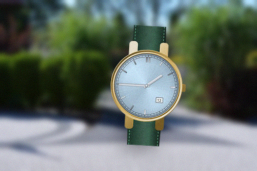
{"hour": 1, "minute": 45}
